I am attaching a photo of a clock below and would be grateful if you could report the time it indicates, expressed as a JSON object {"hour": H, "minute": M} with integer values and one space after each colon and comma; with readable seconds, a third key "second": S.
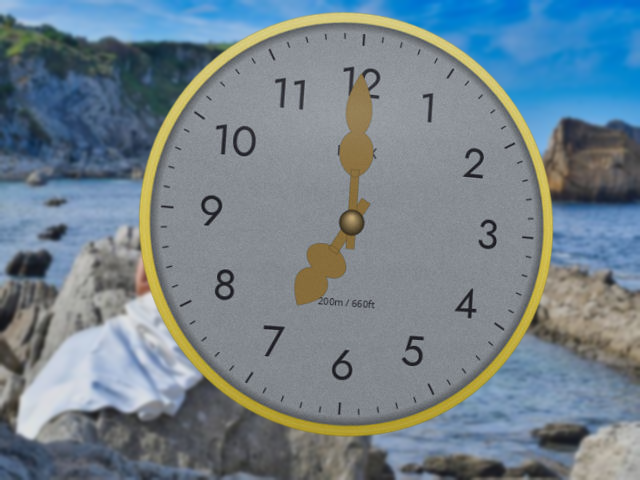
{"hour": 7, "minute": 0}
